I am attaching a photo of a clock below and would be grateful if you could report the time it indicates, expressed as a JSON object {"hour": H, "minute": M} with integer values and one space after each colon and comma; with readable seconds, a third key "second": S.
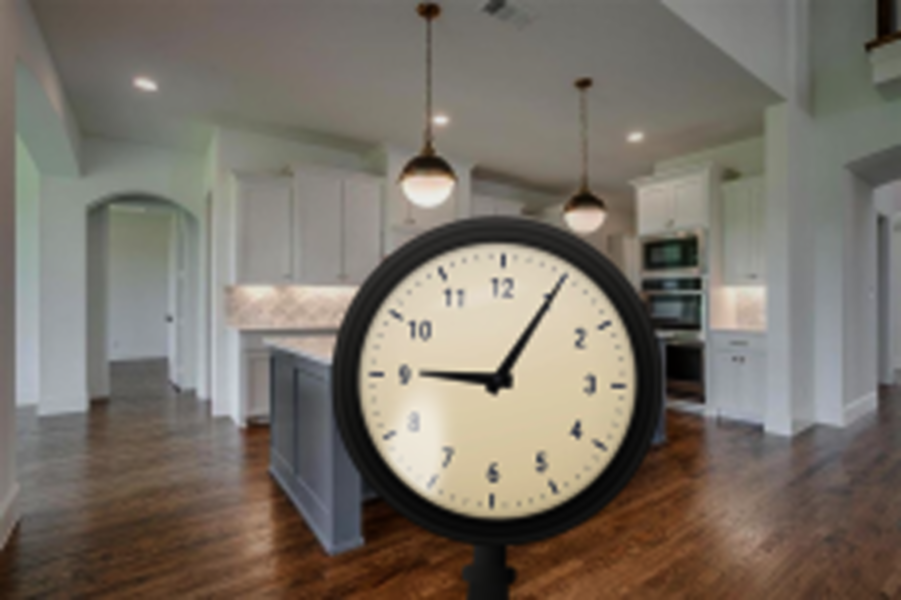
{"hour": 9, "minute": 5}
